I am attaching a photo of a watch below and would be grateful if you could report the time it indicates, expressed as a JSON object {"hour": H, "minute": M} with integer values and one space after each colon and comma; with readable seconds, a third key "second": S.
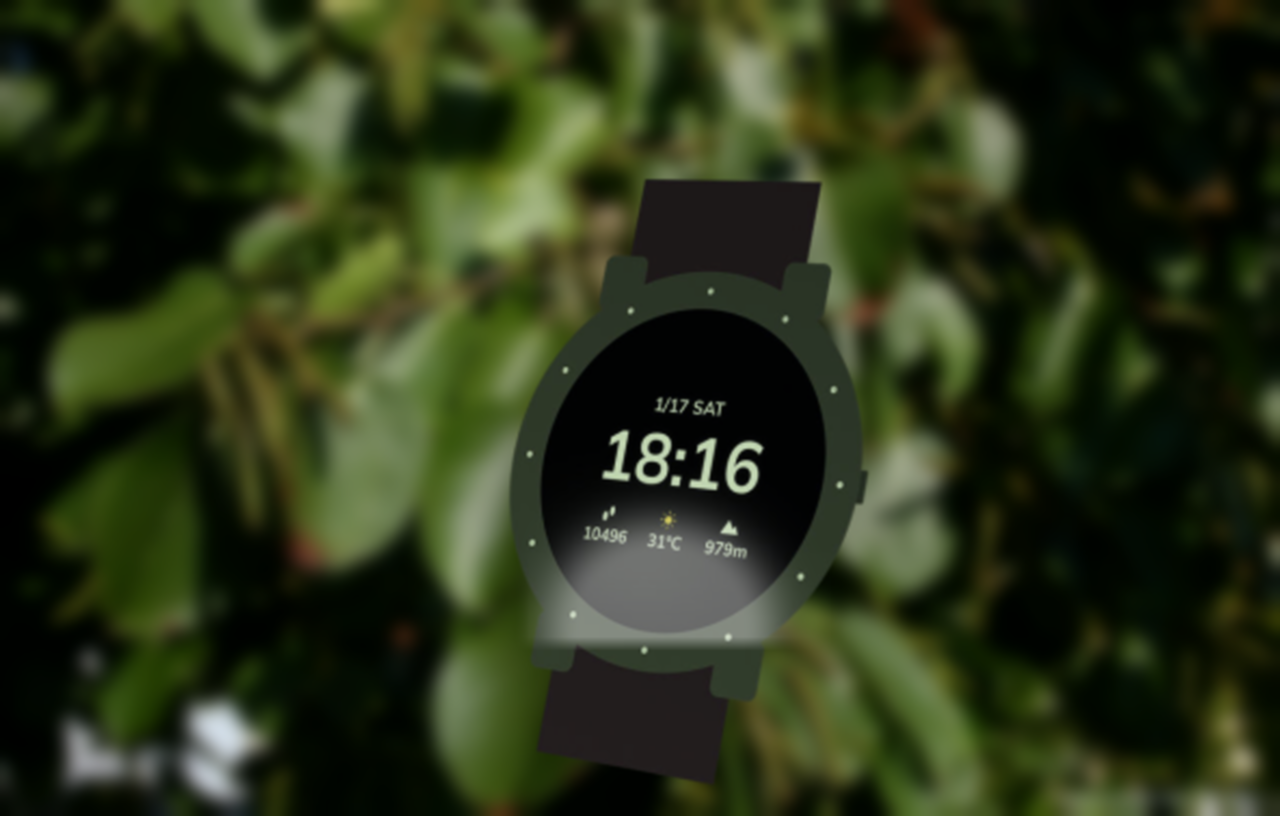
{"hour": 18, "minute": 16}
